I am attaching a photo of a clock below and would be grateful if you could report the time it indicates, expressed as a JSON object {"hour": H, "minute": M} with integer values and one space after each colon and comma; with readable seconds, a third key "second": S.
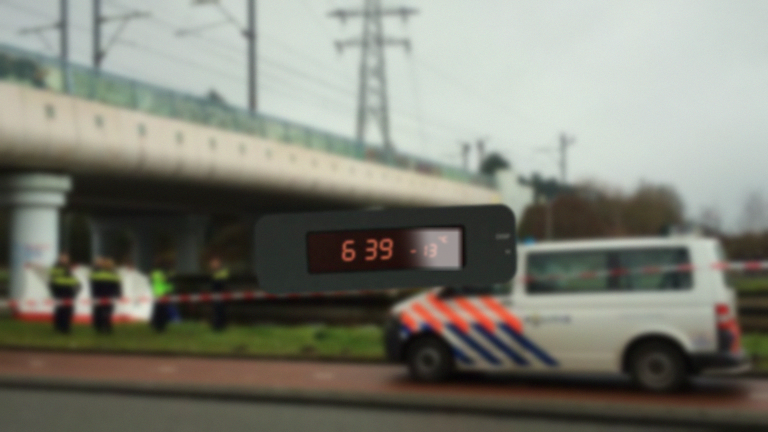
{"hour": 6, "minute": 39}
